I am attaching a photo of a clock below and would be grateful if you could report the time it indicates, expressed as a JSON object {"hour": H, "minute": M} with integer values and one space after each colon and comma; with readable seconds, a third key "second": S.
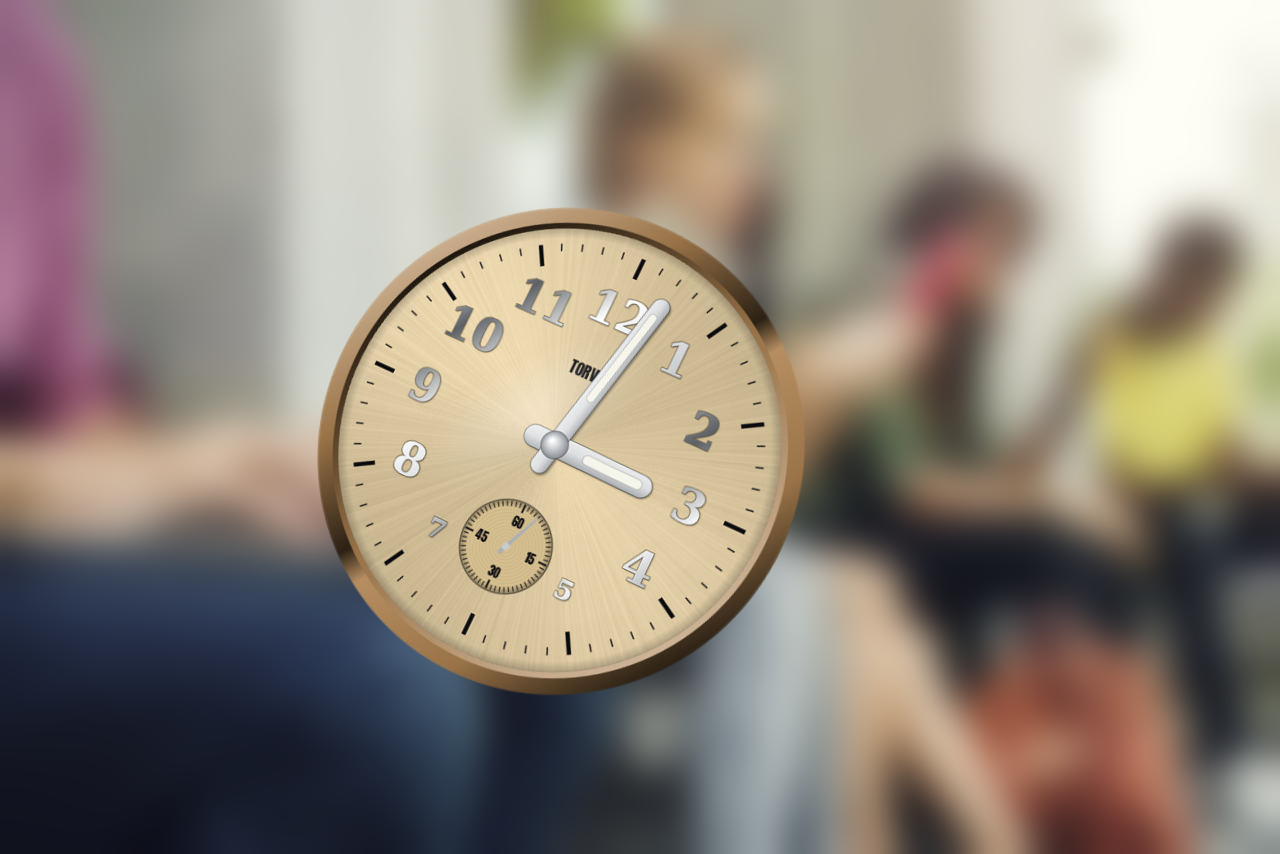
{"hour": 3, "minute": 2, "second": 4}
